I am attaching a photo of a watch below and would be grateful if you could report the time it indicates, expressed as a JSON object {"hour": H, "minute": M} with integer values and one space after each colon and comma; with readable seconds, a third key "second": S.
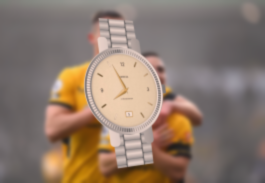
{"hour": 7, "minute": 56}
